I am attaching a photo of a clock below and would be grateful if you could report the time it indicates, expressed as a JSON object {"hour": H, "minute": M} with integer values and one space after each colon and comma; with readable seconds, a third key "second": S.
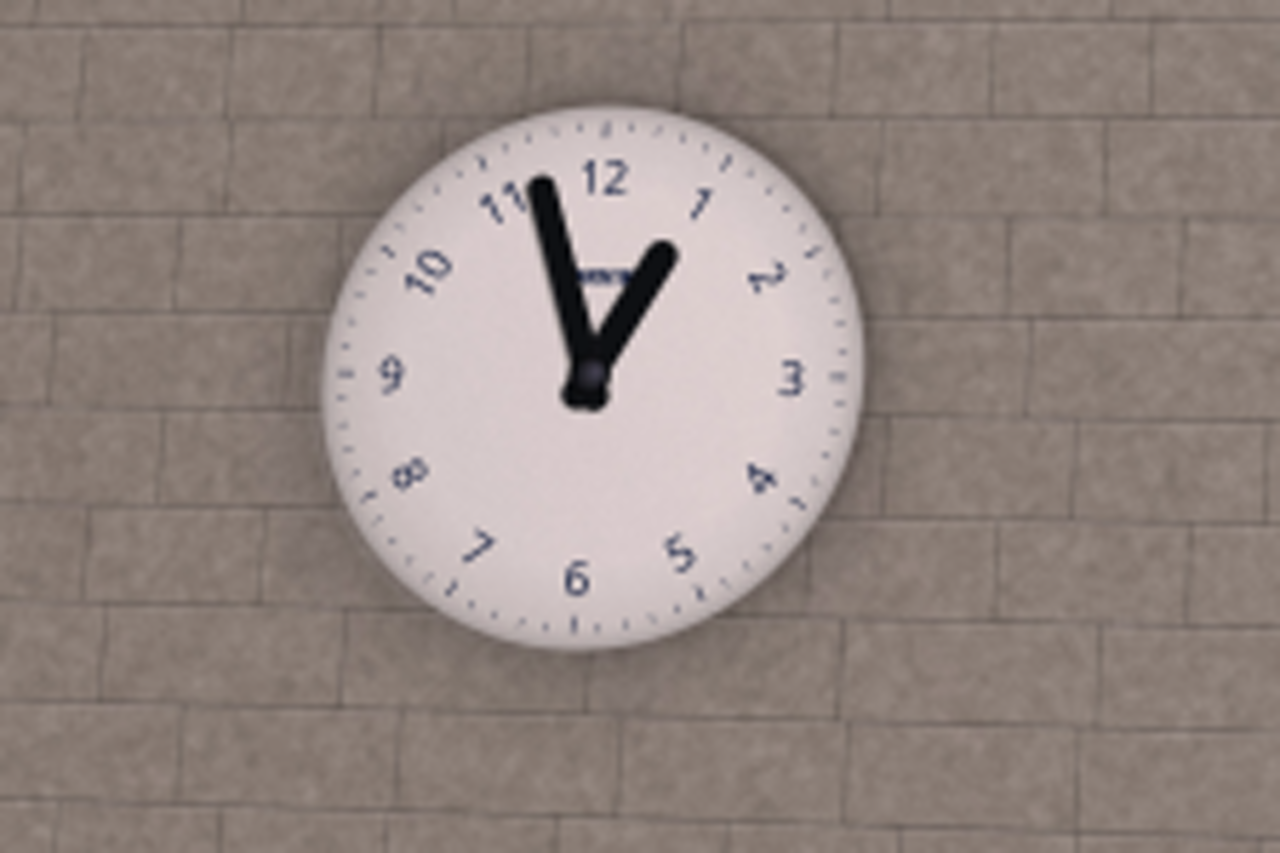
{"hour": 12, "minute": 57}
